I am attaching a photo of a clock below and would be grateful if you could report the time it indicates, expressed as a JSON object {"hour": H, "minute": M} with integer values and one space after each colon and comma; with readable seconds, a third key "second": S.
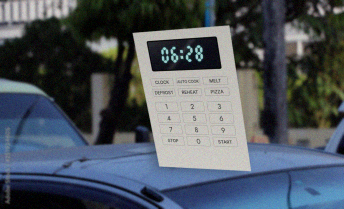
{"hour": 6, "minute": 28}
